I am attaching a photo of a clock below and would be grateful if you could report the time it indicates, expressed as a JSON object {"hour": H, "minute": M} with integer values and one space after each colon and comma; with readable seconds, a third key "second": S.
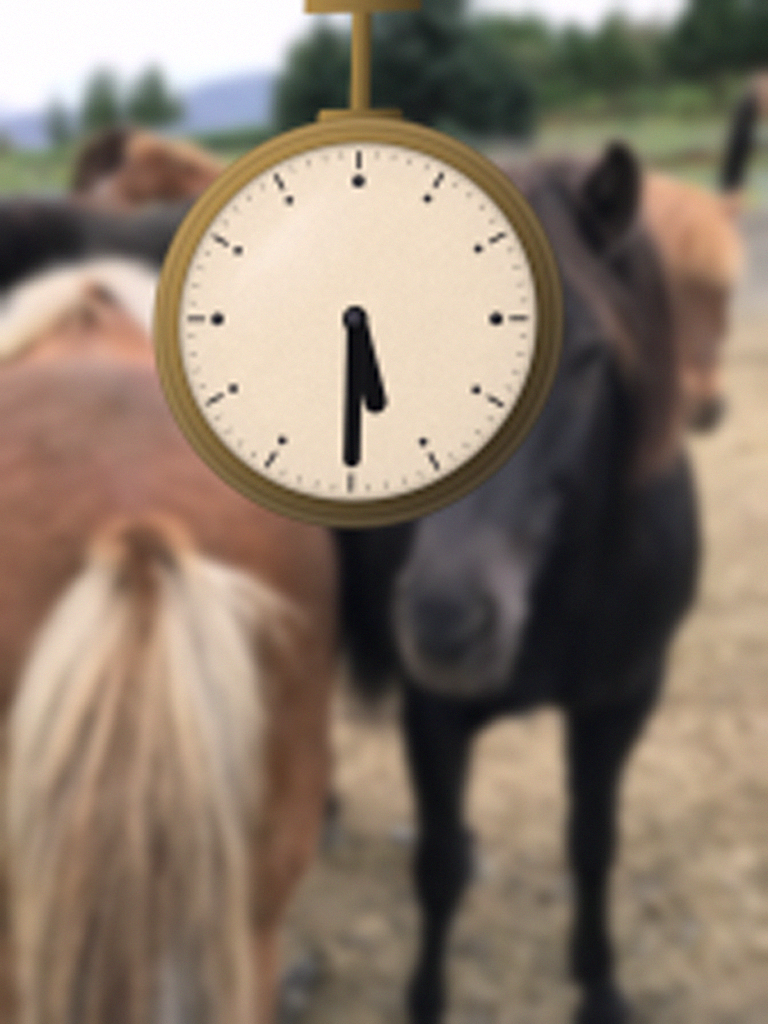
{"hour": 5, "minute": 30}
